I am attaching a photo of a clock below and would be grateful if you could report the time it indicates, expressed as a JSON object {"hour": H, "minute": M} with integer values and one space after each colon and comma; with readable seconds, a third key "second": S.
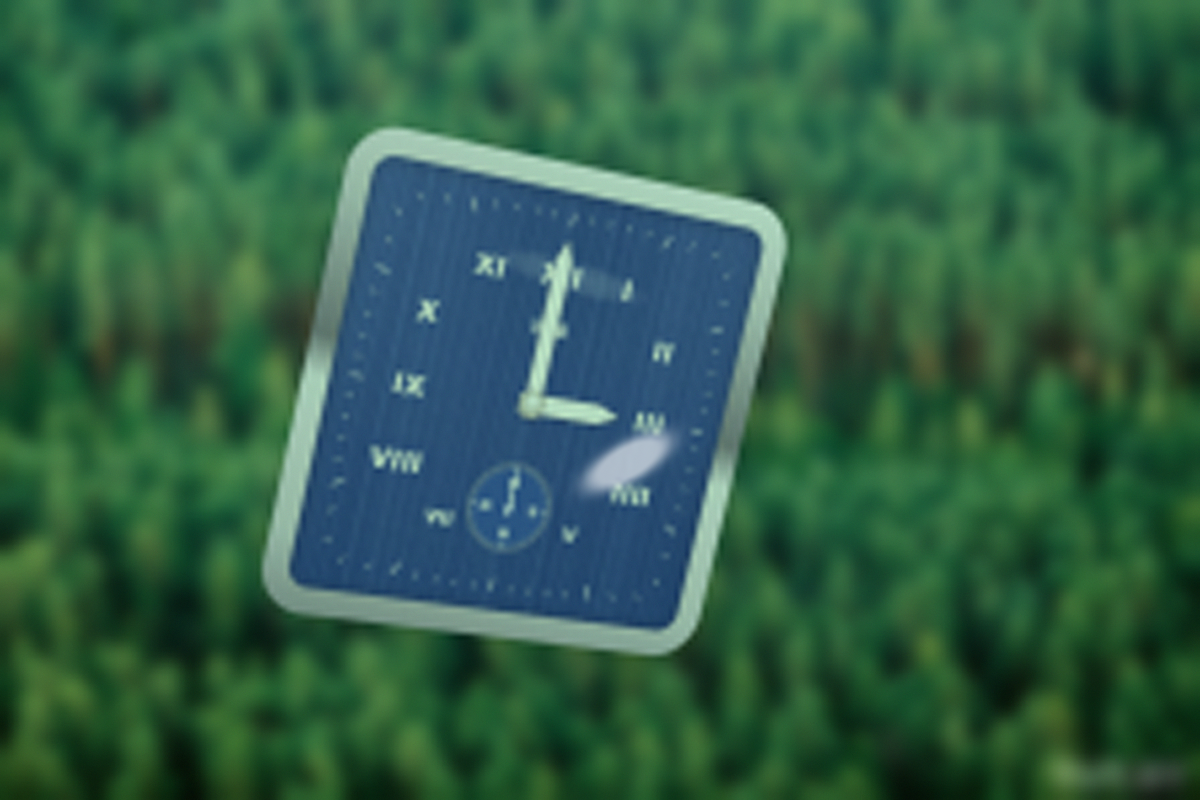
{"hour": 3, "minute": 0}
